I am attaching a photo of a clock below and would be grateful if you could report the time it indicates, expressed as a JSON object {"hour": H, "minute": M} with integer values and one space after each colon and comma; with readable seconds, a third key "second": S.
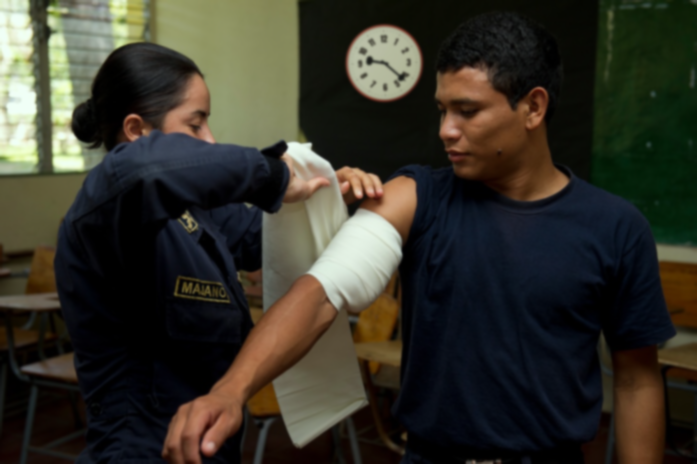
{"hour": 9, "minute": 22}
